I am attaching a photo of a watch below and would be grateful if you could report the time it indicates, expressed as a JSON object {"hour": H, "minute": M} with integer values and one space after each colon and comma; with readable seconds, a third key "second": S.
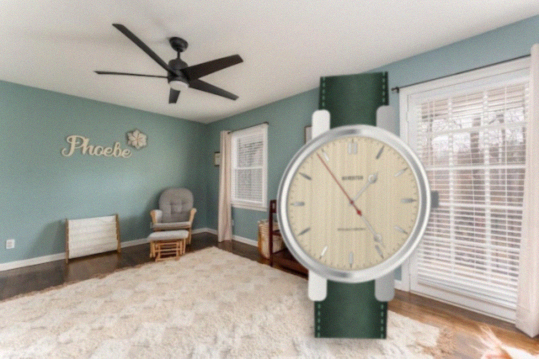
{"hour": 1, "minute": 23, "second": 54}
